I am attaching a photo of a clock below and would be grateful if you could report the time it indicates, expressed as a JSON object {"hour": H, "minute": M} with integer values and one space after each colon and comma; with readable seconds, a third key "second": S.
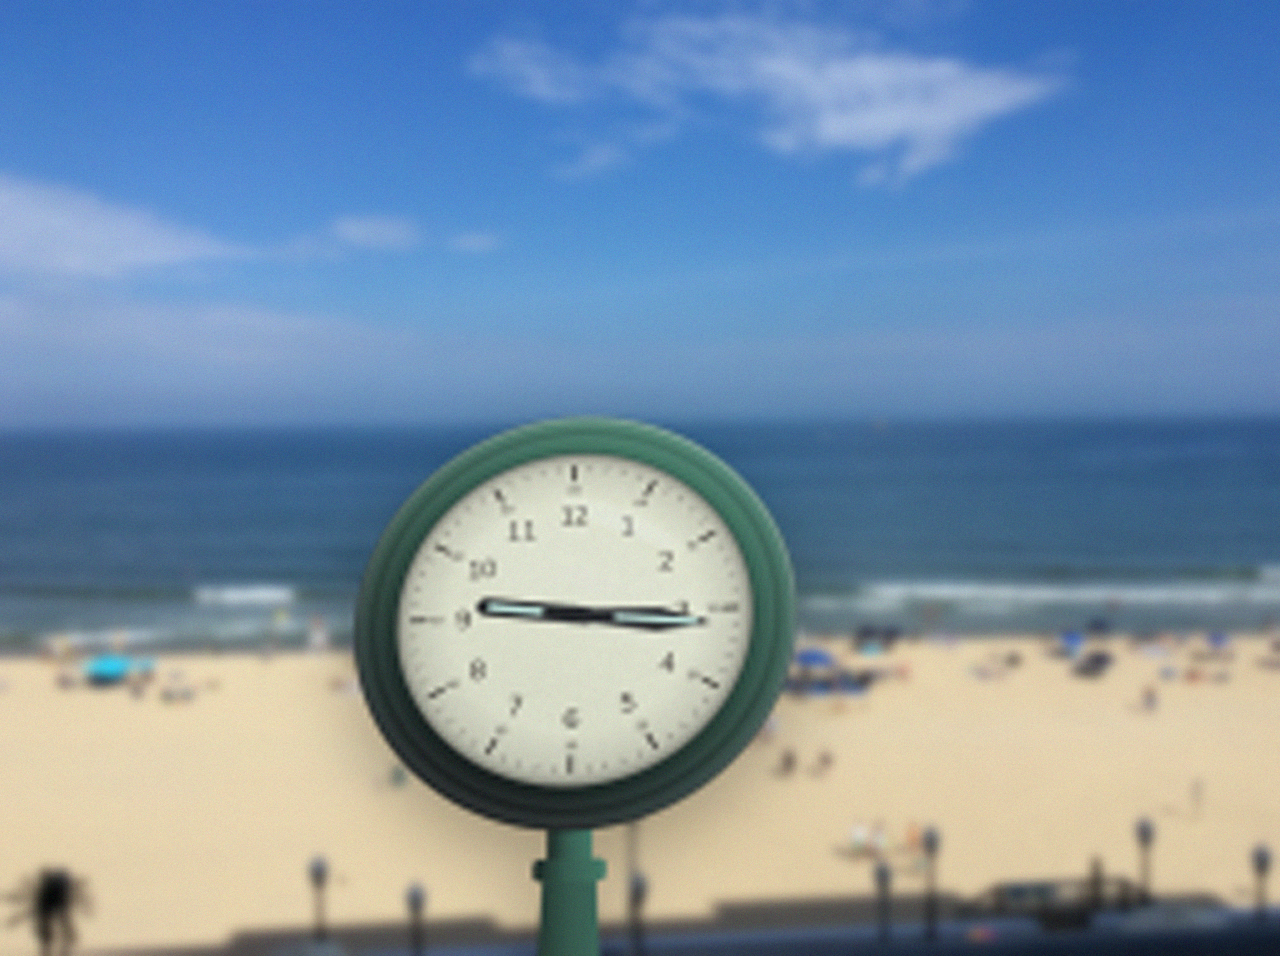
{"hour": 9, "minute": 16}
